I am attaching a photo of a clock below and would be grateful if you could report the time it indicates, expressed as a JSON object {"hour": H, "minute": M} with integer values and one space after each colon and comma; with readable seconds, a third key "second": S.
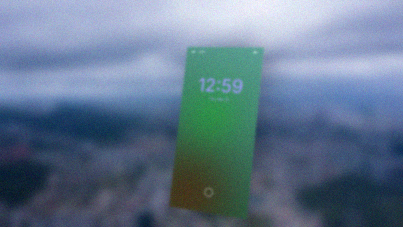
{"hour": 12, "minute": 59}
